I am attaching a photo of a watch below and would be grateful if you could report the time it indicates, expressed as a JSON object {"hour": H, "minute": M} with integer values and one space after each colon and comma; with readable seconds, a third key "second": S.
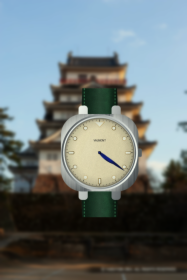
{"hour": 4, "minute": 21}
